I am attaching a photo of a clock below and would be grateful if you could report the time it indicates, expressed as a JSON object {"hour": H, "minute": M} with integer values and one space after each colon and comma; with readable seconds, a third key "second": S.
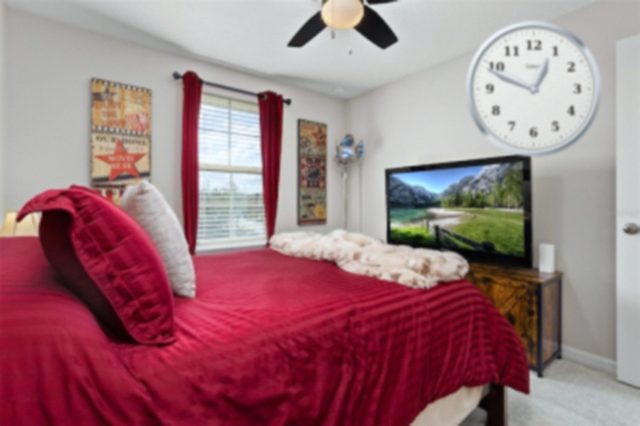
{"hour": 12, "minute": 49}
